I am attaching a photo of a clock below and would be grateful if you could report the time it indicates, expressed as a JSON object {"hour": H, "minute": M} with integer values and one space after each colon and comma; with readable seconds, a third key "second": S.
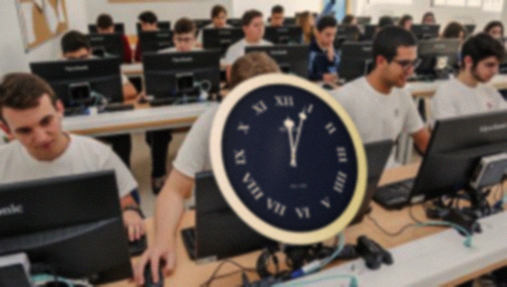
{"hour": 12, "minute": 4}
